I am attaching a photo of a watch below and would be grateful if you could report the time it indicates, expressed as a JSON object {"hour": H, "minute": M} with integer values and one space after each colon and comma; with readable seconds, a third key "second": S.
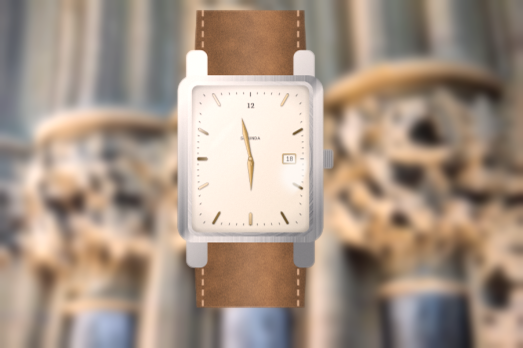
{"hour": 5, "minute": 58}
